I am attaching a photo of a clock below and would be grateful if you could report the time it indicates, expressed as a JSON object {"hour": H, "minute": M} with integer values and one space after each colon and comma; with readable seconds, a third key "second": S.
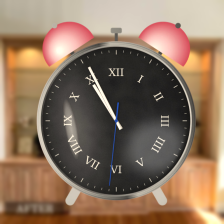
{"hour": 10, "minute": 55, "second": 31}
